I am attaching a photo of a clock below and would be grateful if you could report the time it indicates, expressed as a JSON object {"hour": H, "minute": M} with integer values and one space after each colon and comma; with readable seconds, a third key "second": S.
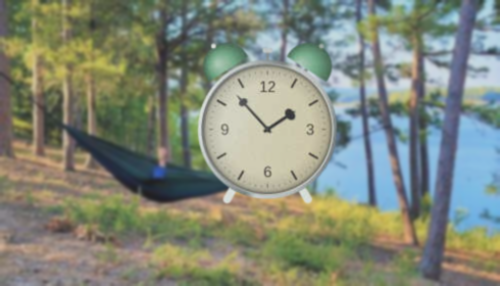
{"hour": 1, "minute": 53}
